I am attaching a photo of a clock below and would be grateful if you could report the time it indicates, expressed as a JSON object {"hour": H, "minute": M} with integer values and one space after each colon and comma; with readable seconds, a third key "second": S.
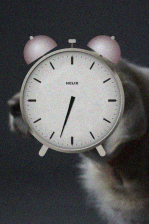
{"hour": 6, "minute": 33}
